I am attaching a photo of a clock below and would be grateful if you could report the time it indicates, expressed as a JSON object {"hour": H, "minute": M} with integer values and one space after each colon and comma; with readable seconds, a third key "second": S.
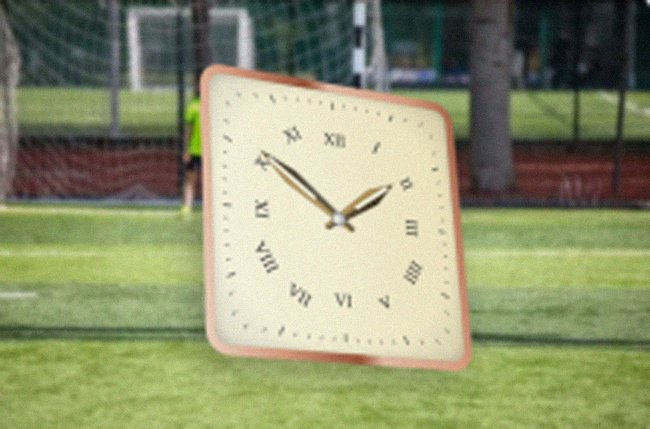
{"hour": 1, "minute": 51}
